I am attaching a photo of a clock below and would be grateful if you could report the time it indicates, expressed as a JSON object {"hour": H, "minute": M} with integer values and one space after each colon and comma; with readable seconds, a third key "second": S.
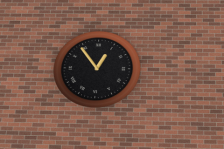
{"hour": 12, "minute": 54}
